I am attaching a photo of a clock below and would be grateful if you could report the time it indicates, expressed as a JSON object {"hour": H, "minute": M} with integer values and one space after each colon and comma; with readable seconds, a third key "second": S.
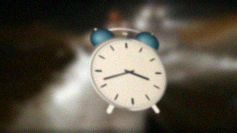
{"hour": 3, "minute": 42}
